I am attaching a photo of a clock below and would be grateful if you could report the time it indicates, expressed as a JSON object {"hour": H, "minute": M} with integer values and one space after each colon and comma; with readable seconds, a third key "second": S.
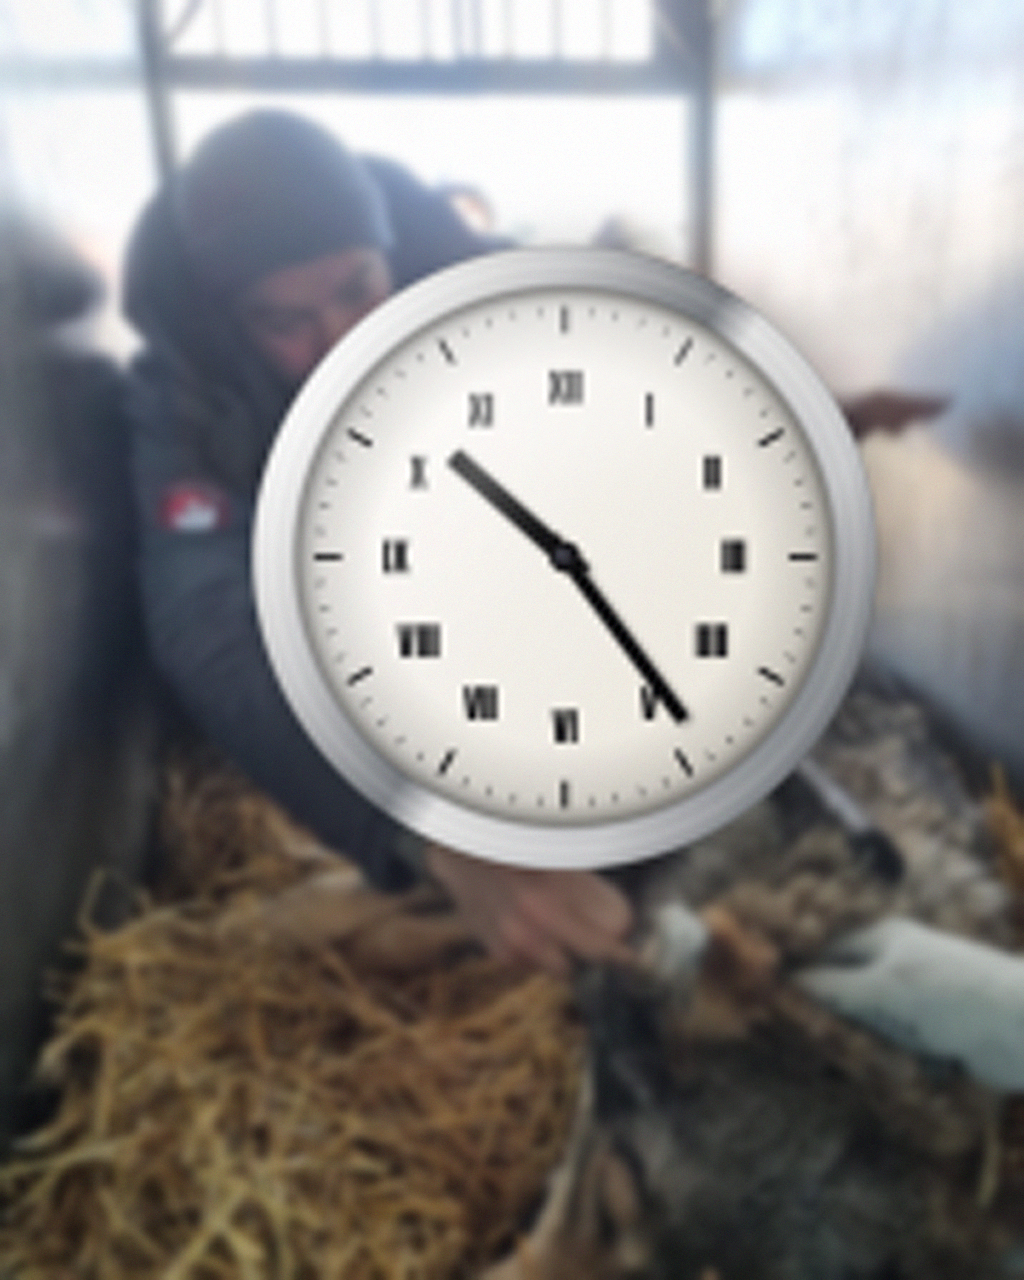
{"hour": 10, "minute": 24}
